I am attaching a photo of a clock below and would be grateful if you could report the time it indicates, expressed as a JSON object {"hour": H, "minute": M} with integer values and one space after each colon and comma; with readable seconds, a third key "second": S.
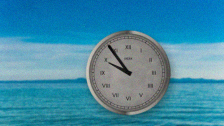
{"hour": 9, "minute": 54}
